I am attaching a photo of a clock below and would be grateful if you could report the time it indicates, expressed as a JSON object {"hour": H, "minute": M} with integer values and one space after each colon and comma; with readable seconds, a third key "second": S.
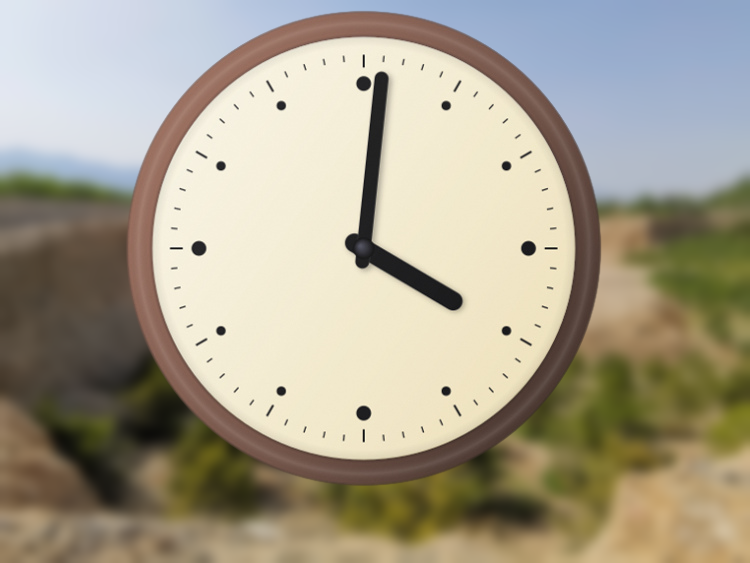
{"hour": 4, "minute": 1}
